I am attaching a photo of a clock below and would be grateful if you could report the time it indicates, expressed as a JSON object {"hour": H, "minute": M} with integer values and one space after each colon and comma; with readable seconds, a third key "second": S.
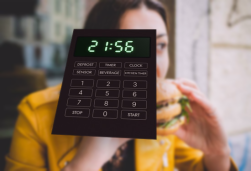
{"hour": 21, "minute": 56}
